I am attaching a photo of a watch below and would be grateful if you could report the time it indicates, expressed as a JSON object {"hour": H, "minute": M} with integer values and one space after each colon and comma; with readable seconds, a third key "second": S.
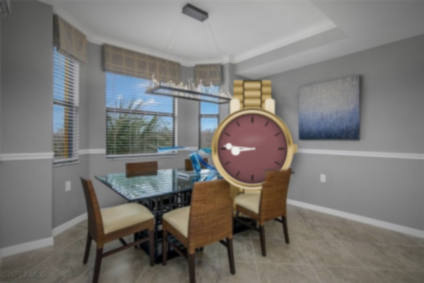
{"hour": 8, "minute": 46}
